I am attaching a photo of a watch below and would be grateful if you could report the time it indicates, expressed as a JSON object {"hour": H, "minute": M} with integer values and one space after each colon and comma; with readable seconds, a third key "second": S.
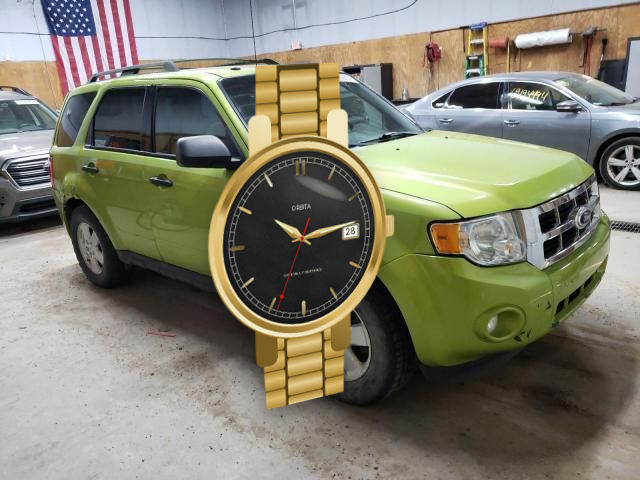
{"hour": 10, "minute": 13, "second": 34}
